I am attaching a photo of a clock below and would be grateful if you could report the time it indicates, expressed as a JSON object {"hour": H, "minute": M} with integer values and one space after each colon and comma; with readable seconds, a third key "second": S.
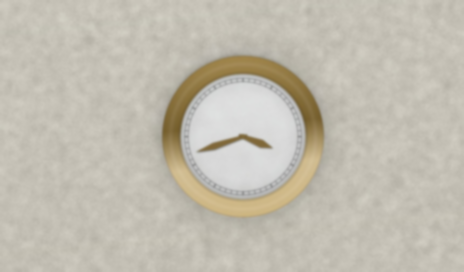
{"hour": 3, "minute": 42}
